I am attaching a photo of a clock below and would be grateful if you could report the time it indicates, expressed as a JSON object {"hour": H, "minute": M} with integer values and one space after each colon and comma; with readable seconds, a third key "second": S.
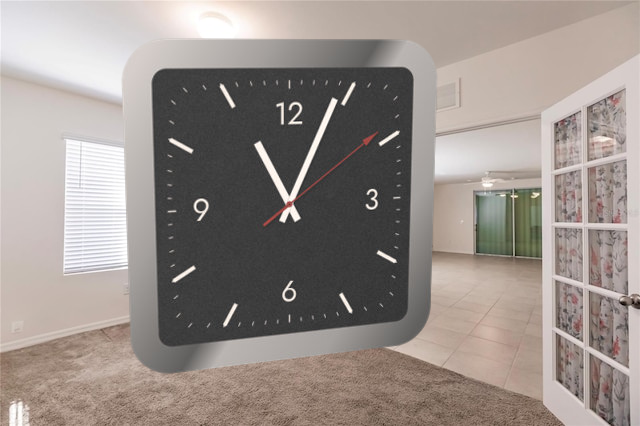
{"hour": 11, "minute": 4, "second": 9}
